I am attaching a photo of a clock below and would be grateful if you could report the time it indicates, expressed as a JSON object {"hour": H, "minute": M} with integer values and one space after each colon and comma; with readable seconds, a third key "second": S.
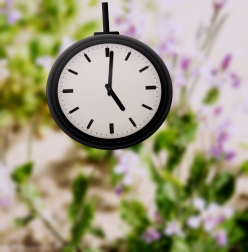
{"hour": 5, "minute": 1}
